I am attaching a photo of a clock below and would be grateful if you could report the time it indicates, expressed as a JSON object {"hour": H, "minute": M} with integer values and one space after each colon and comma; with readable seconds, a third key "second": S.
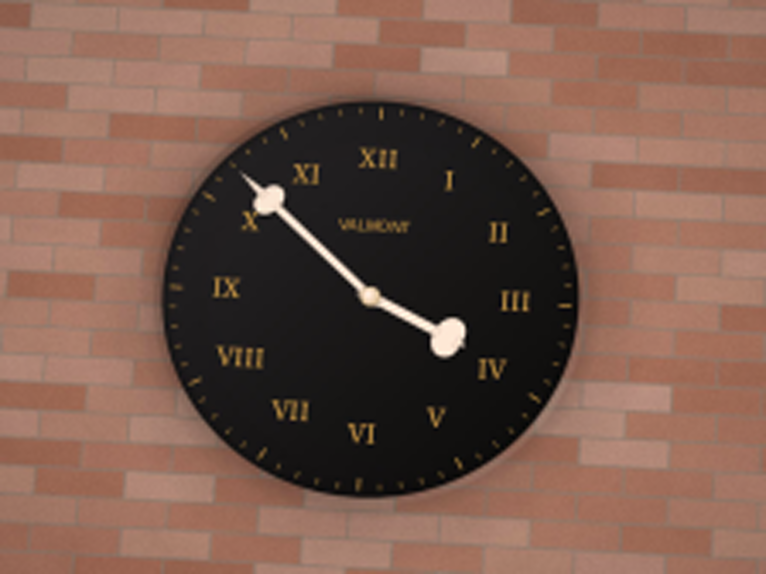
{"hour": 3, "minute": 52}
